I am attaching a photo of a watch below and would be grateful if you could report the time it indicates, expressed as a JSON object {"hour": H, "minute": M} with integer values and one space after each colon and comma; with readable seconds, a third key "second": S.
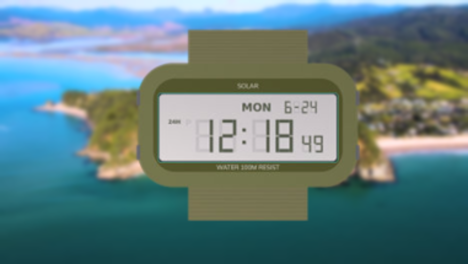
{"hour": 12, "minute": 18, "second": 49}
